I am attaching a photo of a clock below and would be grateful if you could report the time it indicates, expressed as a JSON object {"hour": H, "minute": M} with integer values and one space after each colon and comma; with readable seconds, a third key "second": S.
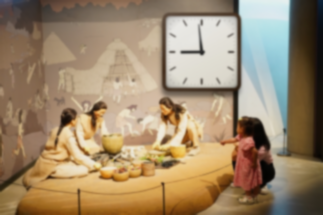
{"hour": 8, "minute": 59}
